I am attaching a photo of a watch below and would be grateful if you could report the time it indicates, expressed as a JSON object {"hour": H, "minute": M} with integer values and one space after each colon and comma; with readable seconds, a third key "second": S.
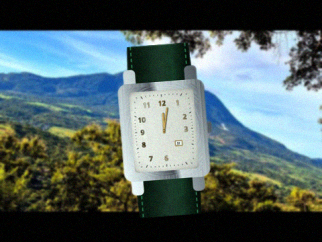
{"hour": 12, "minute": 2}
